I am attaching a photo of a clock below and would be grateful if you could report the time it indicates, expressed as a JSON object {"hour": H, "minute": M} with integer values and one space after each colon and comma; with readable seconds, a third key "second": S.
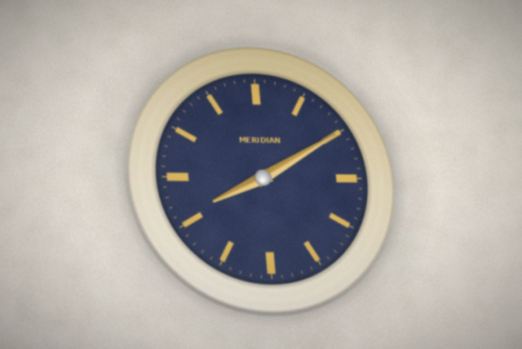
{"hour": 8, "minute": 10}
